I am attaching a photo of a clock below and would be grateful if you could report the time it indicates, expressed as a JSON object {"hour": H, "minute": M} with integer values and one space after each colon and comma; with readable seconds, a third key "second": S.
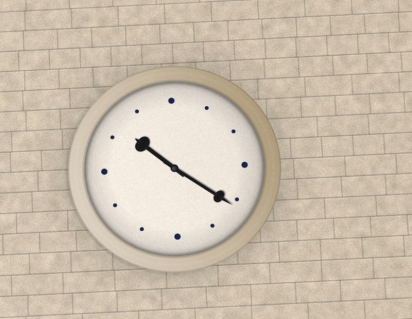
{"hour": 10, "minute": 21}
